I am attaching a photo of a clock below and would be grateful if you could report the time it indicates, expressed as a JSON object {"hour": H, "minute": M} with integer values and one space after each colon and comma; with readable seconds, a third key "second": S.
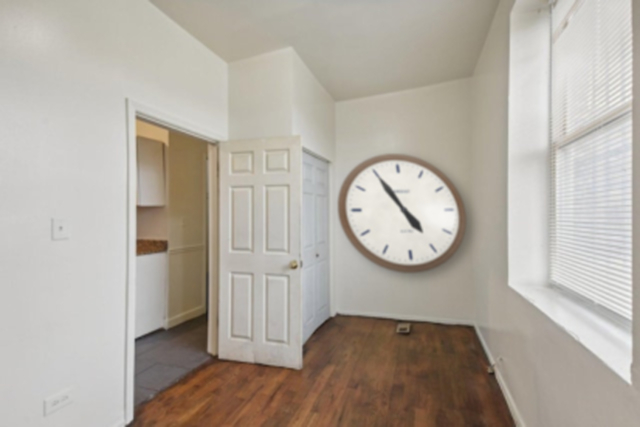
{"hour": 4, "minute": 55}
